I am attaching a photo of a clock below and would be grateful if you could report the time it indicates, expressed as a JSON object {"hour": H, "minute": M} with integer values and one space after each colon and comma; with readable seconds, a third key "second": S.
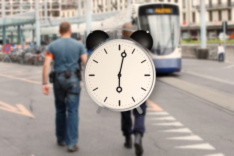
{"hour": 6, "minute": 2}
